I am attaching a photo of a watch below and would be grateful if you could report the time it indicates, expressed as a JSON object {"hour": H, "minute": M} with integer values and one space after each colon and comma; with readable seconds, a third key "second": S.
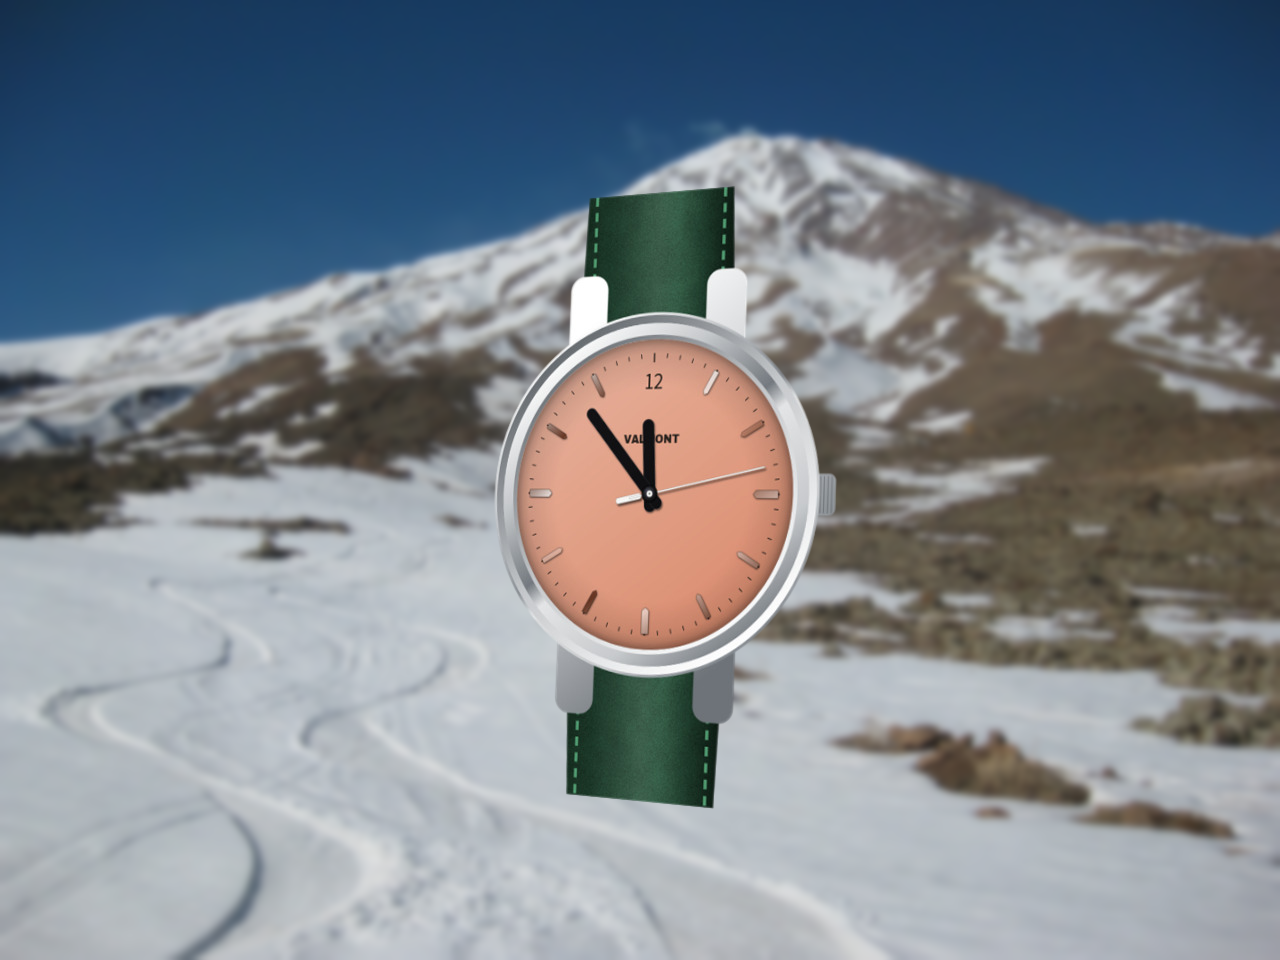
{"hour": 11, "minute": 53, "second": 13}
